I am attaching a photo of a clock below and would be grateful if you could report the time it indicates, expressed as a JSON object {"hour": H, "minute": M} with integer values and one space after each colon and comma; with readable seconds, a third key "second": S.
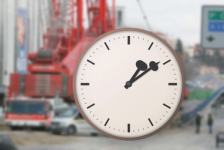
{"hour": 1, "minute": 9}
